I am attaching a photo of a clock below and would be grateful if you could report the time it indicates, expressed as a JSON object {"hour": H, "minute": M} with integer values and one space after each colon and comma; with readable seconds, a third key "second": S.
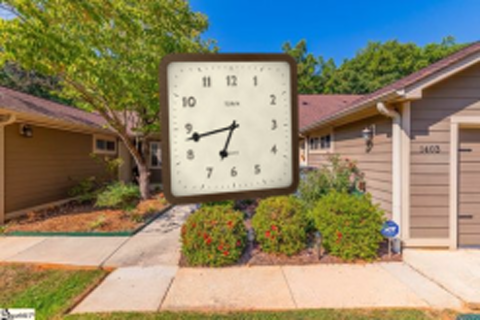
{"hour": 6, "minute": 43}
